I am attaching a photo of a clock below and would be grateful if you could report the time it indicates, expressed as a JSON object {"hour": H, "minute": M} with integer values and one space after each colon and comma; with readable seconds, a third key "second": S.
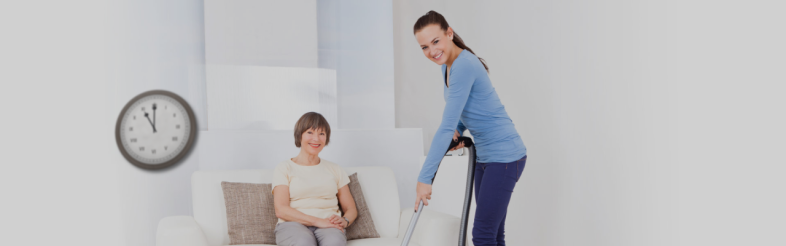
{"hour": 11, "minute": 0}
